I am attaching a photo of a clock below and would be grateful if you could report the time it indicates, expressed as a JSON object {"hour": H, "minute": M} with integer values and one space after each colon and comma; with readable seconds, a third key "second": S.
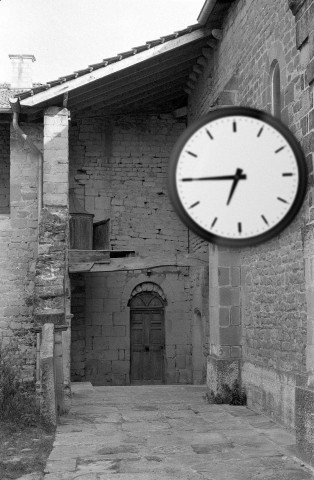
{"hour": 6, "minute": 45}
